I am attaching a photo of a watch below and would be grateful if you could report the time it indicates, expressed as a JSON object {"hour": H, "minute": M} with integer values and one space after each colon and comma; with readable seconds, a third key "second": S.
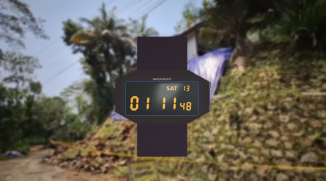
{"hour": 1, "minute": 11, "second": 48}
